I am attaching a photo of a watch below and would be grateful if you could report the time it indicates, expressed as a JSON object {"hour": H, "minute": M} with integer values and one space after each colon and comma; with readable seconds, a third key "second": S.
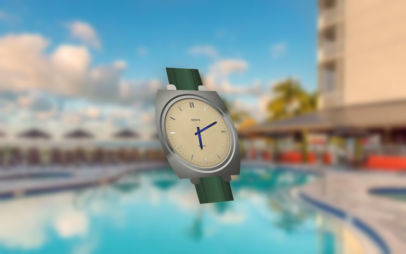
{"hour": 6, "minute": 11}
